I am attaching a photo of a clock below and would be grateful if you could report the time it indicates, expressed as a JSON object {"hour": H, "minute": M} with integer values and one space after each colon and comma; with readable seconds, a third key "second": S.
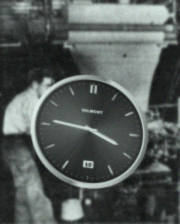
{"hour": 3, "minute": 46}
